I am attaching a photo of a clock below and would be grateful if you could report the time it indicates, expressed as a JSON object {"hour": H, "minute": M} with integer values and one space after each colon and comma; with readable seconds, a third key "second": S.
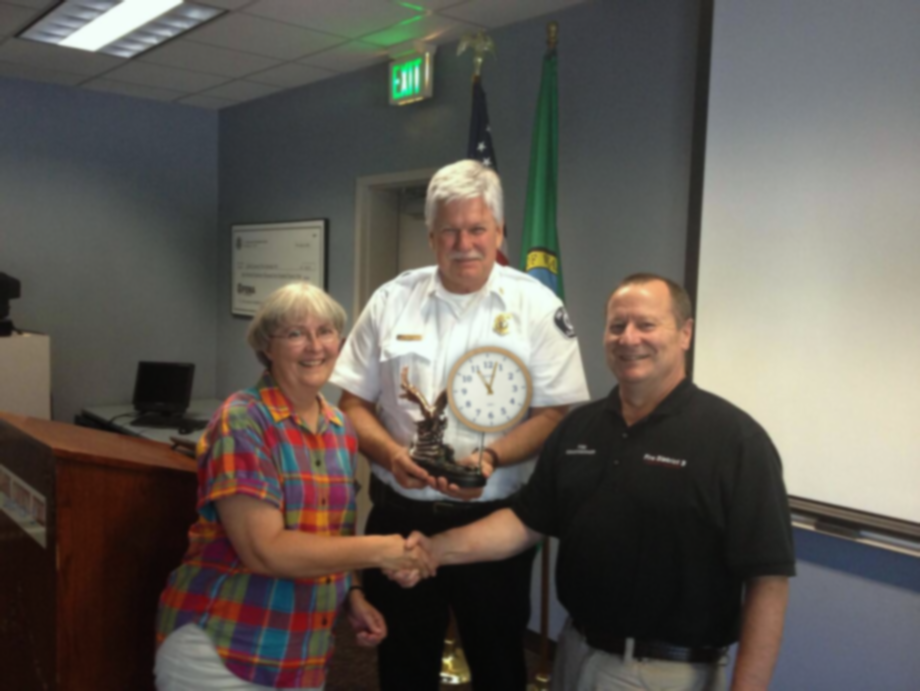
{"hour": 11, "minute": 3}
